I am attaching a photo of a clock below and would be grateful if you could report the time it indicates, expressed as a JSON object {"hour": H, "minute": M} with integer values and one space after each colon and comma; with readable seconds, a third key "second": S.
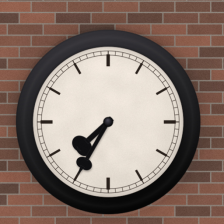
{"hour": 7, "minute": 35}
